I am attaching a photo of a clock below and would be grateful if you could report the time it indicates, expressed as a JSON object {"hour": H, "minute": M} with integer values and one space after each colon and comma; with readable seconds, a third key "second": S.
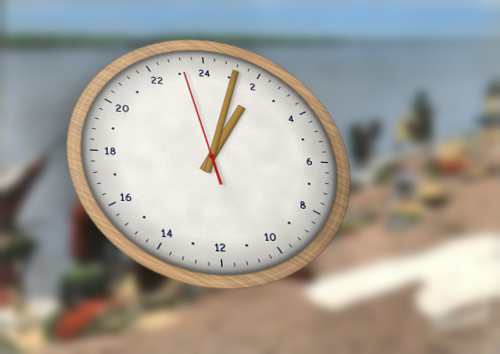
{"hour": 2, "minute": 2, "second": 58}
